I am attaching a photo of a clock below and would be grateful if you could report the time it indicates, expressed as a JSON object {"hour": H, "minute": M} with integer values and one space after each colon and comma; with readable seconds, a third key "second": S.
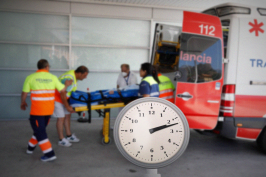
{"hour": 2, "minute": 12}
